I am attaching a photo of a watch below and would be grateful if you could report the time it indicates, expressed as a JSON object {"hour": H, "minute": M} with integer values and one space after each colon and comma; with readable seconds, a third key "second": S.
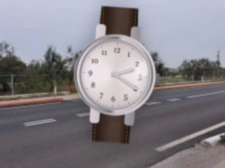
{"hour": 2, "minute": 20}
